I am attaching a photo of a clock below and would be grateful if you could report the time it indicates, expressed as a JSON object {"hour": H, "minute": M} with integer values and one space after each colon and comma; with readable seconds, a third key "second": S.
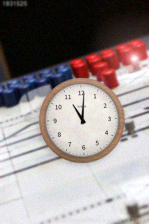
{"hour": 11, "minute": 1}
